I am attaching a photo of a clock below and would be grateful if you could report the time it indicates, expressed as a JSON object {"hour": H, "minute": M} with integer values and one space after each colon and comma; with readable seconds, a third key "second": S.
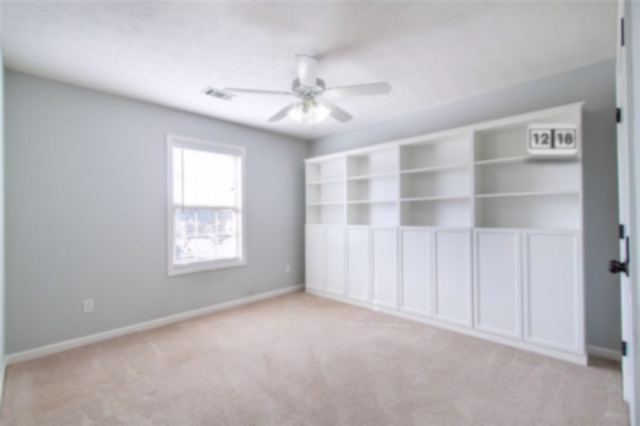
{"hour": 12, "minute": 18}
